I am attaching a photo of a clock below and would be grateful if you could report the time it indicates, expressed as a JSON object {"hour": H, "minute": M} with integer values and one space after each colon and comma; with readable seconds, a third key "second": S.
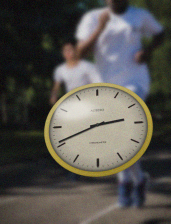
{"hour": 2, "minute": 41}
